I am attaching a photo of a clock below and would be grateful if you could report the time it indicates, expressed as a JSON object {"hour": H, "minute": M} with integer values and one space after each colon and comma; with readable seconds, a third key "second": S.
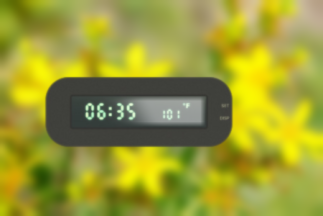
{"hour": 6, "minute": 35}
